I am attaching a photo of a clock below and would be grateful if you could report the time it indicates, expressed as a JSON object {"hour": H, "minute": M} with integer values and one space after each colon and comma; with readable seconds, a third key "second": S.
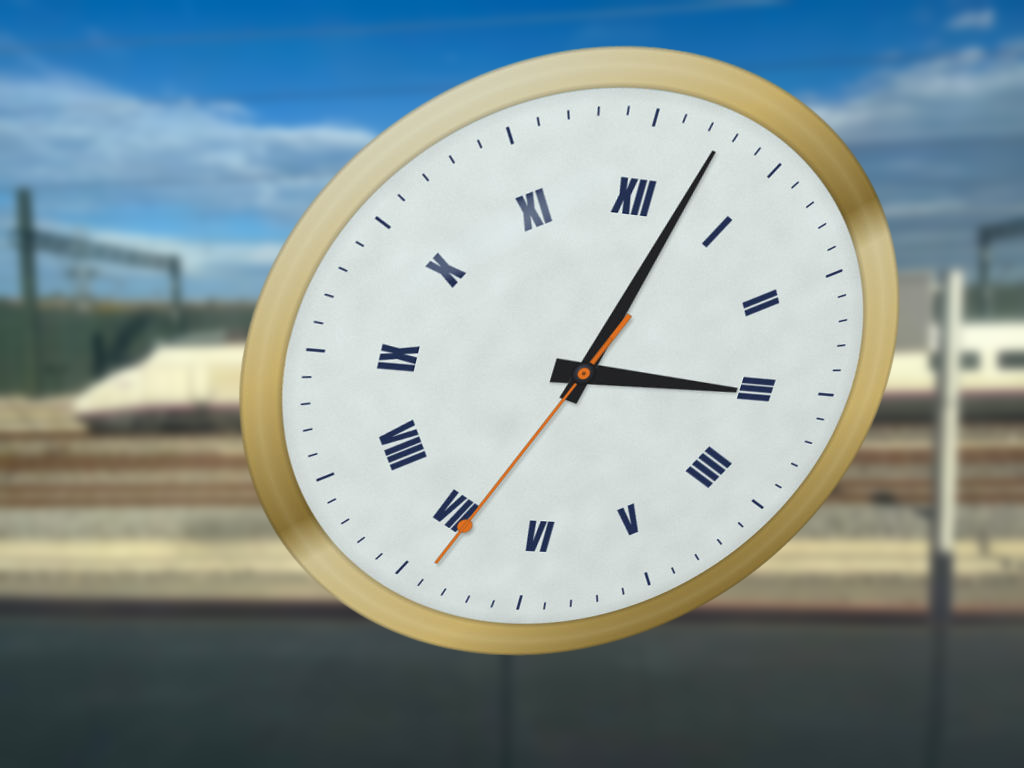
{"hour": 3, "minute": 2, "second": 34}
